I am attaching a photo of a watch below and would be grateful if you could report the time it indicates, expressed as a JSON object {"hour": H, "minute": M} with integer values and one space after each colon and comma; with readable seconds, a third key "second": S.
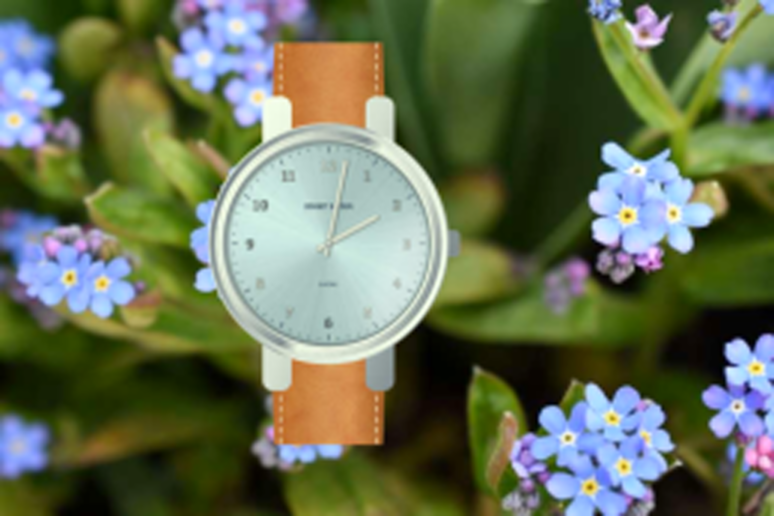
{"hour": 2, "minute": 2}
